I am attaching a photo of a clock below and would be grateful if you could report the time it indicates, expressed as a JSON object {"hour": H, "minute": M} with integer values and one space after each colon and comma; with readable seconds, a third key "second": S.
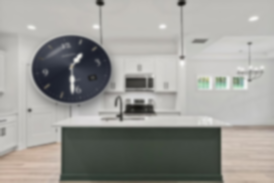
{"hour": 1, "minute": 32}
